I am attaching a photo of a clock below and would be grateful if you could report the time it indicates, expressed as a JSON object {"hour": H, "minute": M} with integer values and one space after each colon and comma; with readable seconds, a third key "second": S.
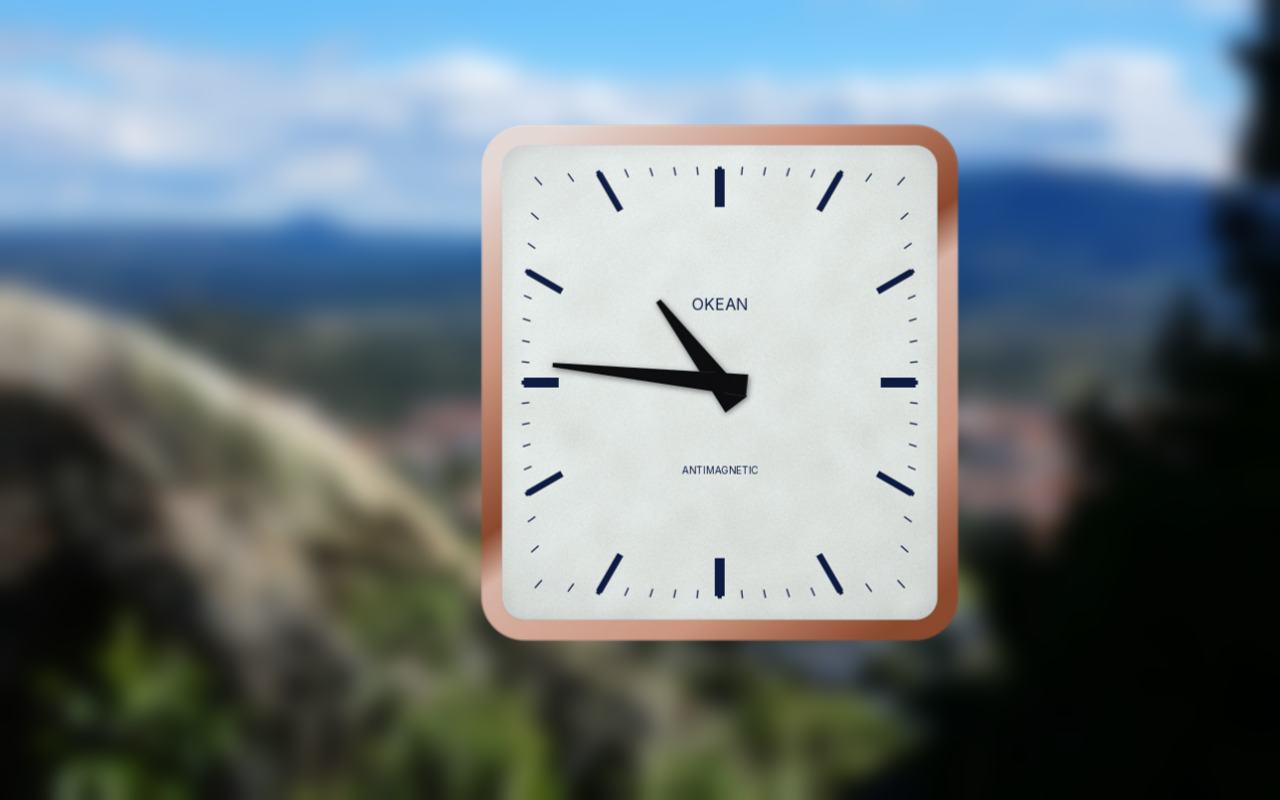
{"hour": 10, "minute": 46}
